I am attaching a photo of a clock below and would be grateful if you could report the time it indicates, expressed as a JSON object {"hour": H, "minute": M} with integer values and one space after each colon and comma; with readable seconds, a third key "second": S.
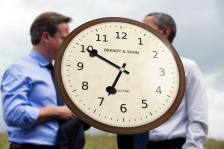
{"hour": 6, "minute": 50}
